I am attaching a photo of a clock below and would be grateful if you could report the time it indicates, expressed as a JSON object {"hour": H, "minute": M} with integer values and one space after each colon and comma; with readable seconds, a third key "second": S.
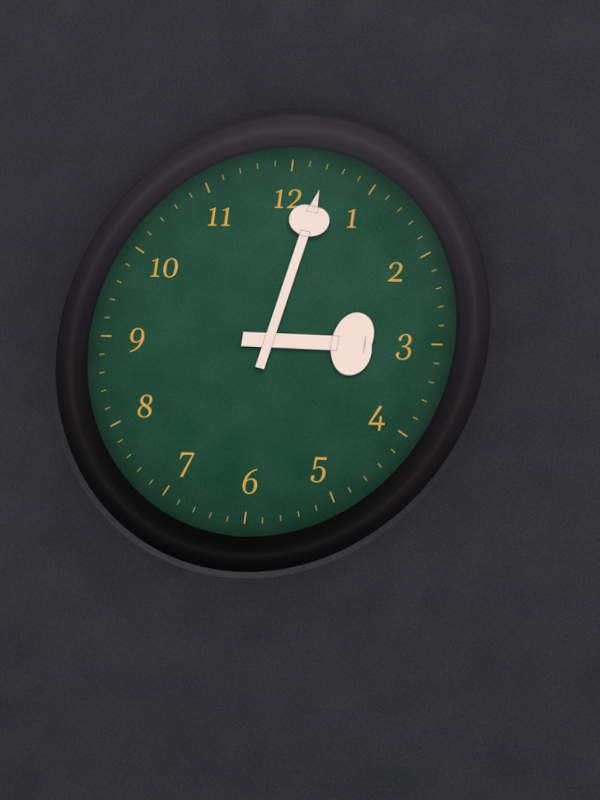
{"hour": 3, "minute": 2}
